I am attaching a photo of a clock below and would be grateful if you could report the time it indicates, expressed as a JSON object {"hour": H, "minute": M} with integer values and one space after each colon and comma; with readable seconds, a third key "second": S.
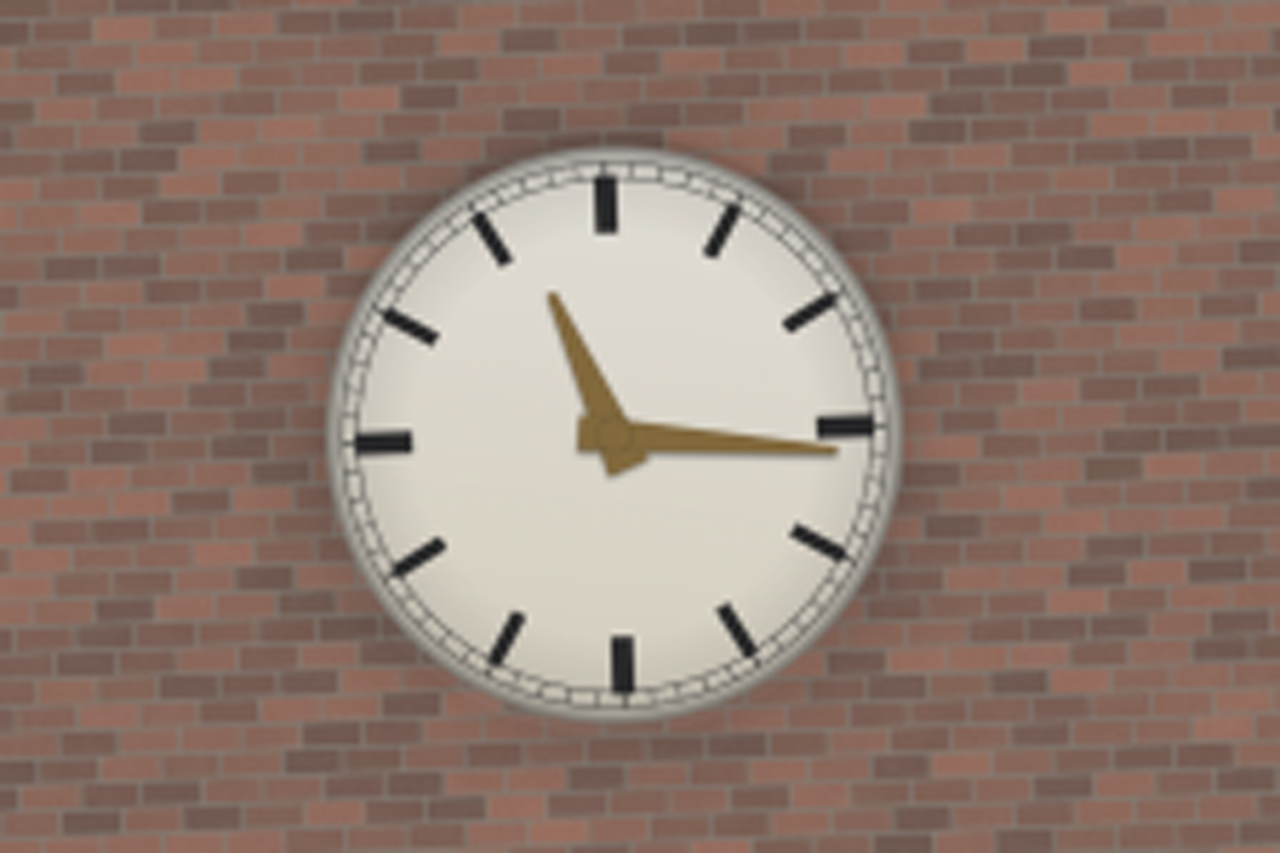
{"hour": 11, "minute": 16}
